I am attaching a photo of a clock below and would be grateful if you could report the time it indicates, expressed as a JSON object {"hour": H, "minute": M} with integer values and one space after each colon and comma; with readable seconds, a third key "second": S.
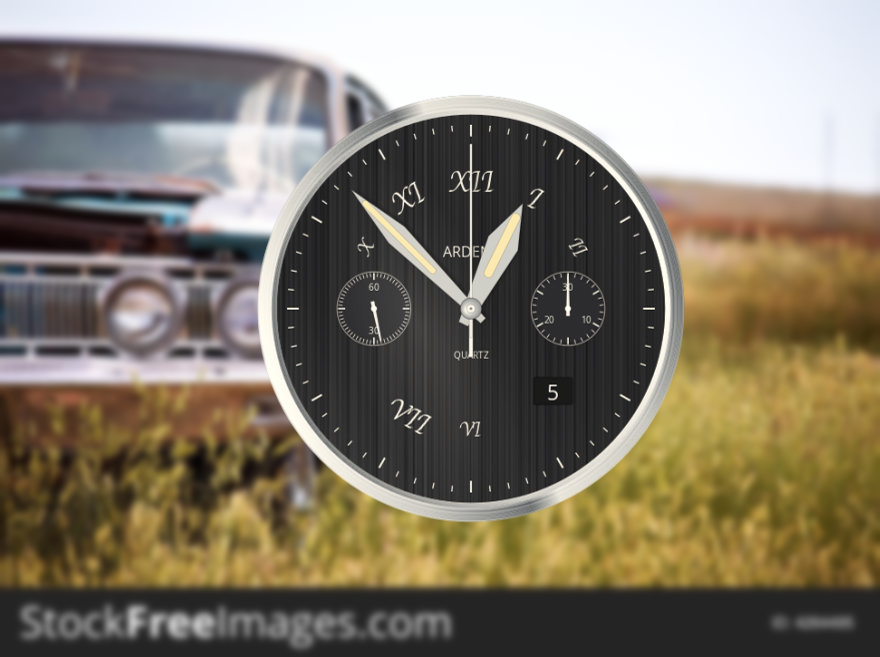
{"hour": 12, "minute": 52, "second": 28}
